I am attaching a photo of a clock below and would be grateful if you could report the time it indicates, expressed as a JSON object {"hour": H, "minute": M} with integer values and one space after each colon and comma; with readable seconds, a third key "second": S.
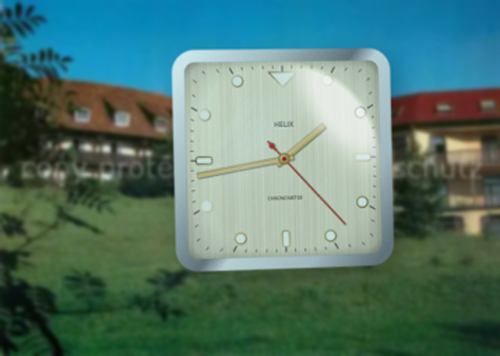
{"hour": 1, "minute": 43, "second": 23}
